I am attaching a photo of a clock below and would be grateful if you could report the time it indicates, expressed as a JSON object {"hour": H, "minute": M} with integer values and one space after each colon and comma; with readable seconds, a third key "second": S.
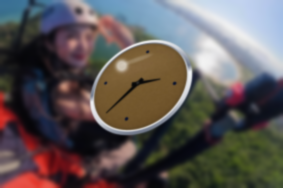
{"hour": 2, "minute": 36}
